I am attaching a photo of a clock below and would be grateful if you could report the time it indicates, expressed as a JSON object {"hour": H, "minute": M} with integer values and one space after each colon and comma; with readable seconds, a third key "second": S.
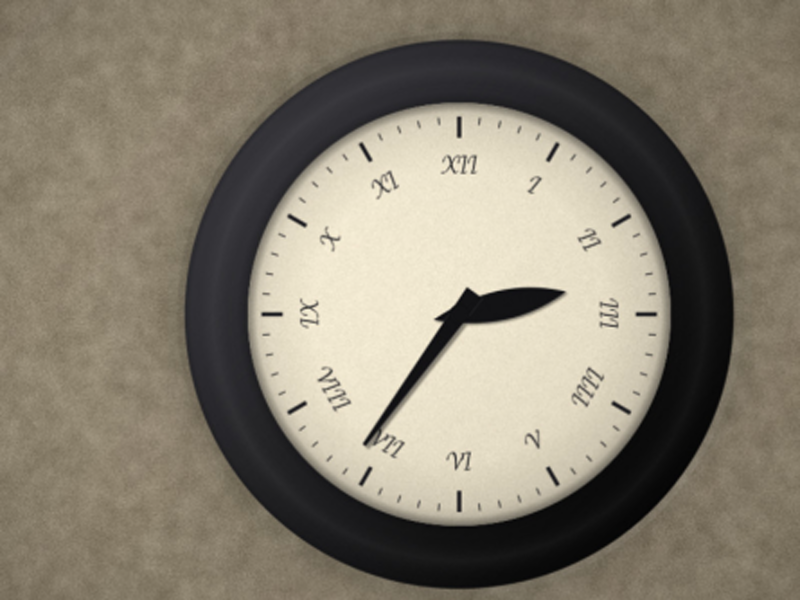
{"hour": 2, "minute": 36}
